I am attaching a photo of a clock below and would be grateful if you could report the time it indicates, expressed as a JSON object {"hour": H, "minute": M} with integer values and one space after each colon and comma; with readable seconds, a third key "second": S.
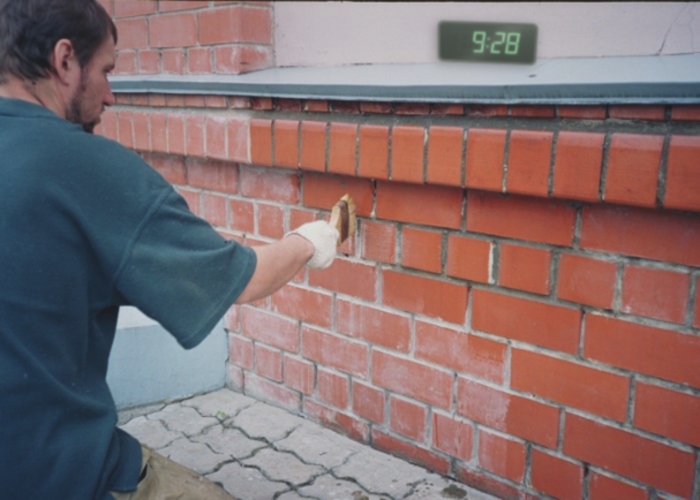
{"hour": 9, "minute": 28}
